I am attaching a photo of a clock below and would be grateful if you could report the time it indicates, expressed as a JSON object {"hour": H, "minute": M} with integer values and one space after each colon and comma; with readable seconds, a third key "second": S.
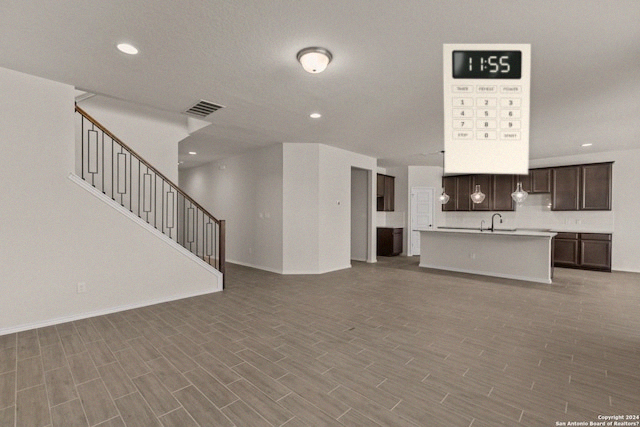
{"hour": 11, "minute": 55}
